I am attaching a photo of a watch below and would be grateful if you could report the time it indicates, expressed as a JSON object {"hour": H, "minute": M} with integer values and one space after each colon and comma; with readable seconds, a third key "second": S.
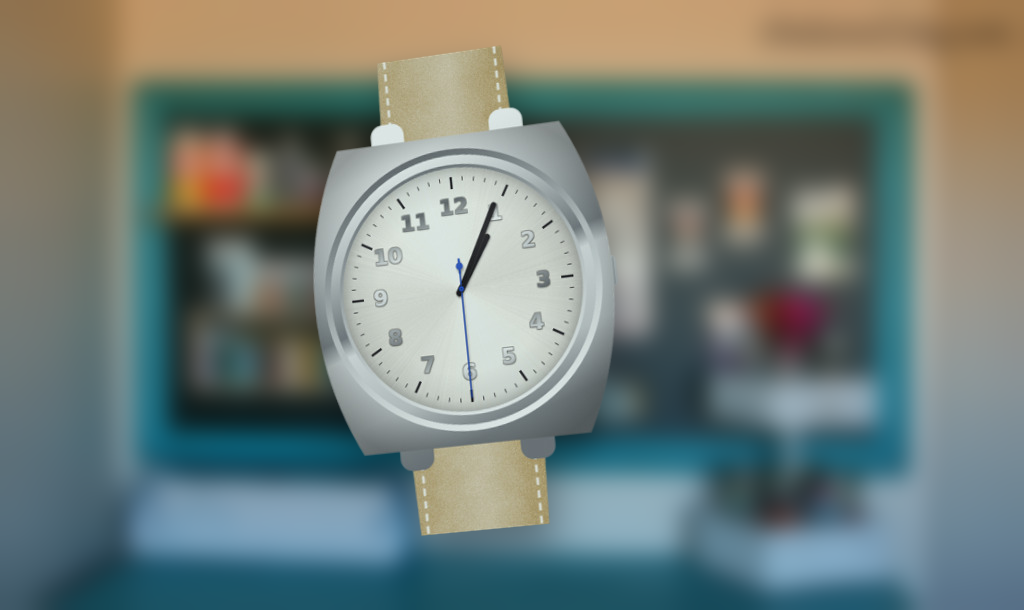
{"hour": 1, "minute": 4, "second": 30}
